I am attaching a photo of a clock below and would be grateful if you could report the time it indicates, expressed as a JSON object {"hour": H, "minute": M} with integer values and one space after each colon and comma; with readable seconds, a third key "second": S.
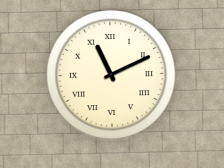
{"hour": 11, "minute": 11}
